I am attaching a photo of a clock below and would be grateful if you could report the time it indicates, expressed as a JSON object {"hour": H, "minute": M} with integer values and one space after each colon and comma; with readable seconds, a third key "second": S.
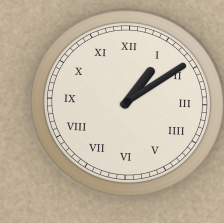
{"hour": 1, "minute": 9}
